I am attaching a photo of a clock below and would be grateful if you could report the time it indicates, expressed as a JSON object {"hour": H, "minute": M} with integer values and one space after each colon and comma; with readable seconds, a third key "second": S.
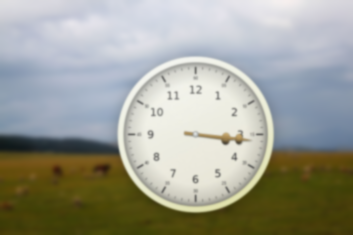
{"hour": 3, "minute": 16}
